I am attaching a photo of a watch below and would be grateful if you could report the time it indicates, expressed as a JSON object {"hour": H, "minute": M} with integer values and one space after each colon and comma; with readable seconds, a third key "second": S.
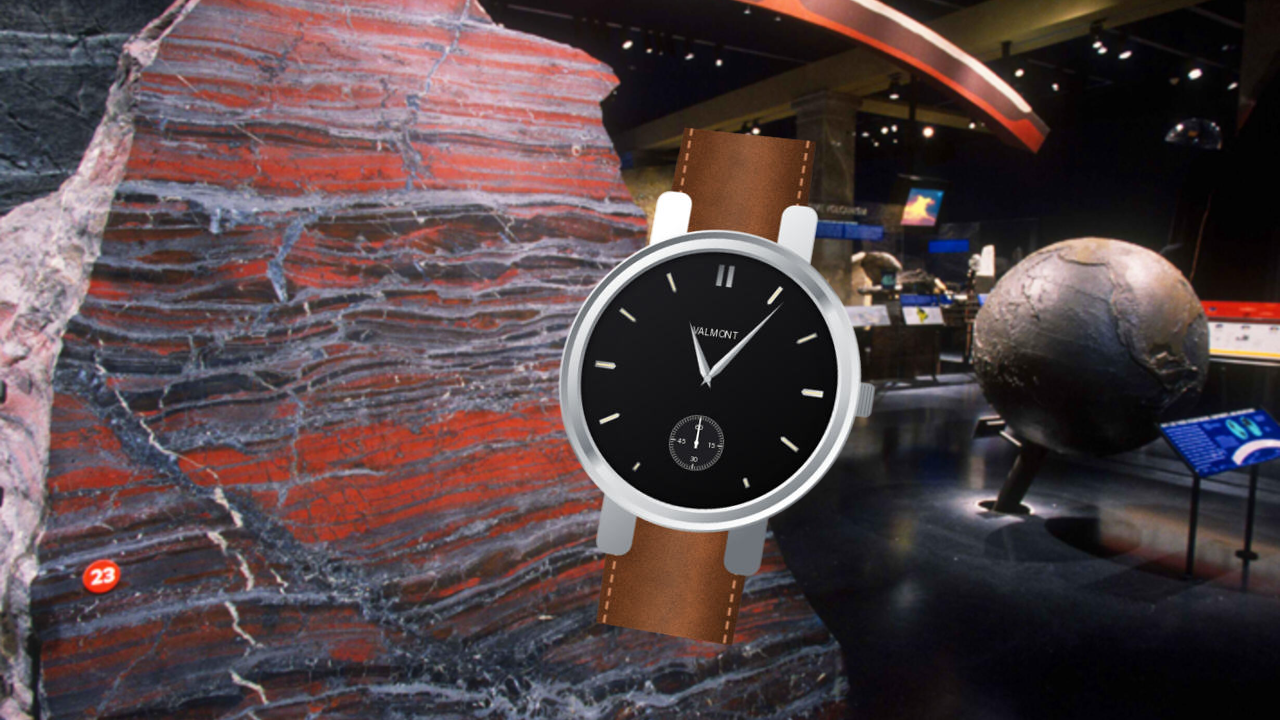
{"hour": 11, "minute": 6}
